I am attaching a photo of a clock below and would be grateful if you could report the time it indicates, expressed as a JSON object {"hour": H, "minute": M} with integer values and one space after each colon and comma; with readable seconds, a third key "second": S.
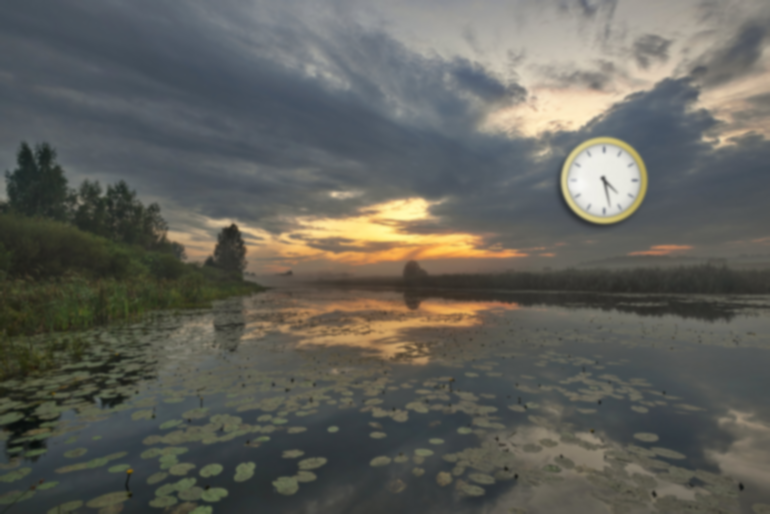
{"hour": 4, "minute": 28}
